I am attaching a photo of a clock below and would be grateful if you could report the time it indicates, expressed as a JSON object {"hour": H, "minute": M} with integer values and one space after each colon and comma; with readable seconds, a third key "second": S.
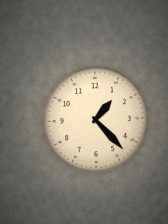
{"hour": 1, "minute": 23}
